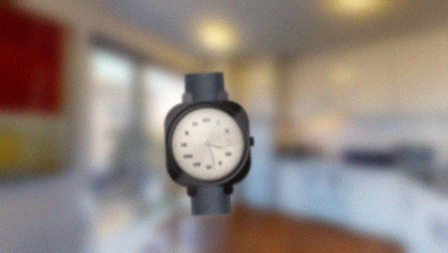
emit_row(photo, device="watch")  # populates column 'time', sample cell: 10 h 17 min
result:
3 h 28 min
